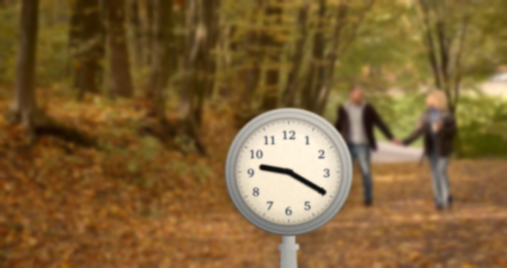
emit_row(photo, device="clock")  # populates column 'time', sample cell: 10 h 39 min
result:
9 h 20 min
